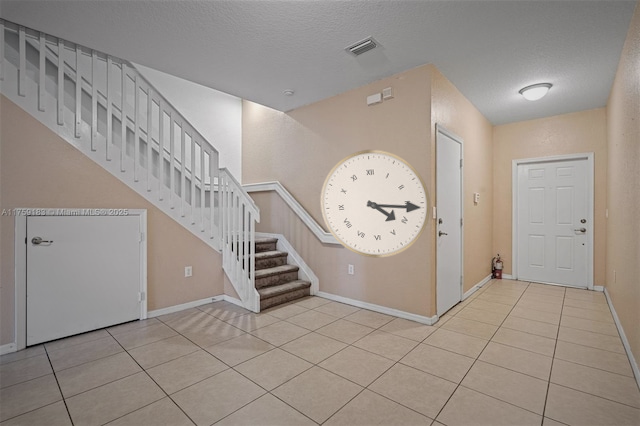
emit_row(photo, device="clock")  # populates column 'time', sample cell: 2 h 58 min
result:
4 h 16 min
